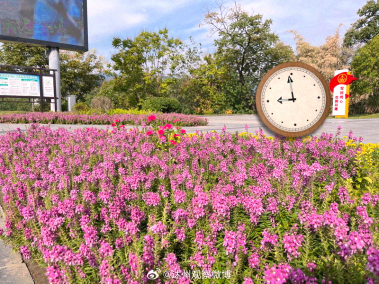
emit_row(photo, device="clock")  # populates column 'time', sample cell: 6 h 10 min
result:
8 h 59 min
